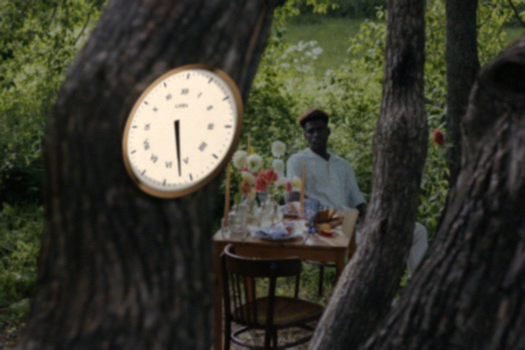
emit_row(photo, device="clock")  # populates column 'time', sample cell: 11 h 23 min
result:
5 h 27 min
